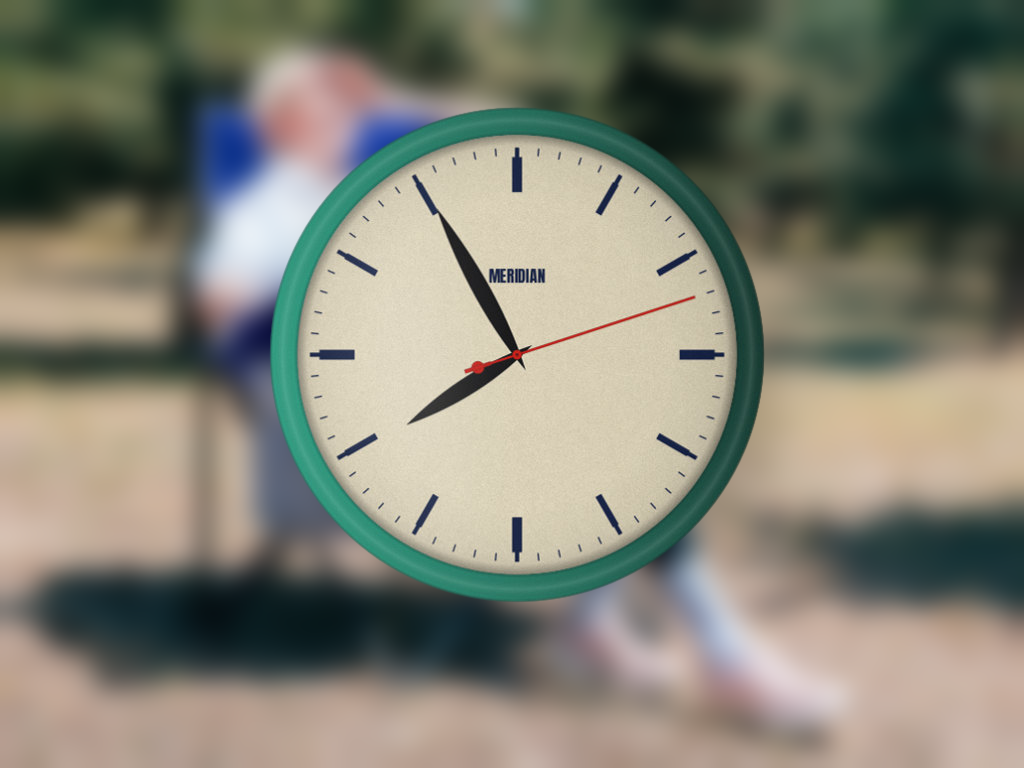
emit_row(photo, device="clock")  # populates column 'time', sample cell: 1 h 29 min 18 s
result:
7 h 55 min 12 s
